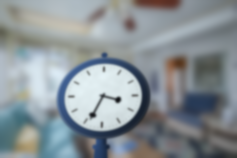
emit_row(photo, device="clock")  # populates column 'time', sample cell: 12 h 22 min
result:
3 h 34 min
